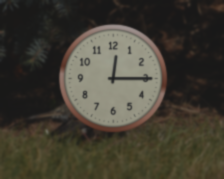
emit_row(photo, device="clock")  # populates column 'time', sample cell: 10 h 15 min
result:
12 h 15 min
